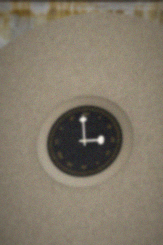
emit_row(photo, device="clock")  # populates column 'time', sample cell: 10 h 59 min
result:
2 h 59 min
